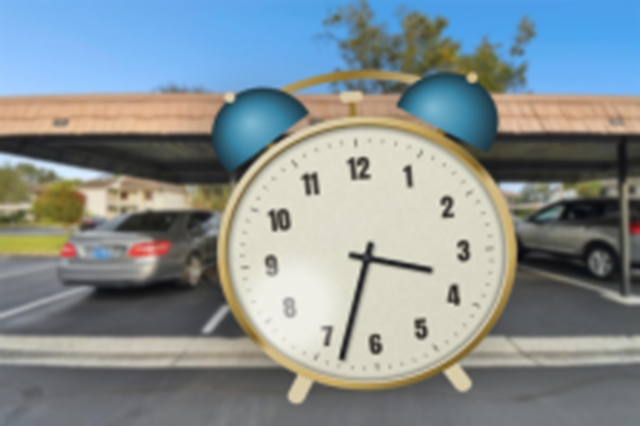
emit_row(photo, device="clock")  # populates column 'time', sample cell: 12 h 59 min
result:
3 h 33 min
